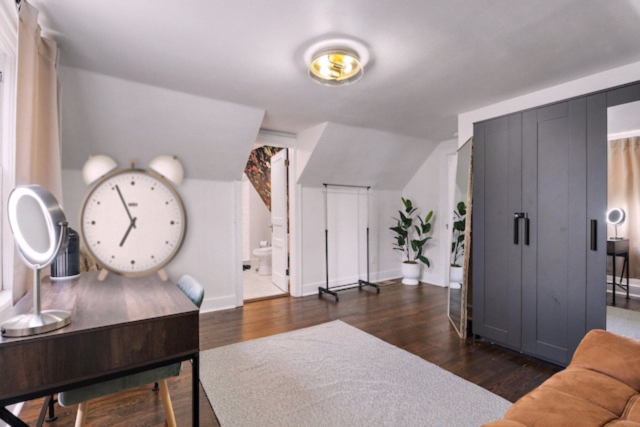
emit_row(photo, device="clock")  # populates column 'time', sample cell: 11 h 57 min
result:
6 h 56 min
